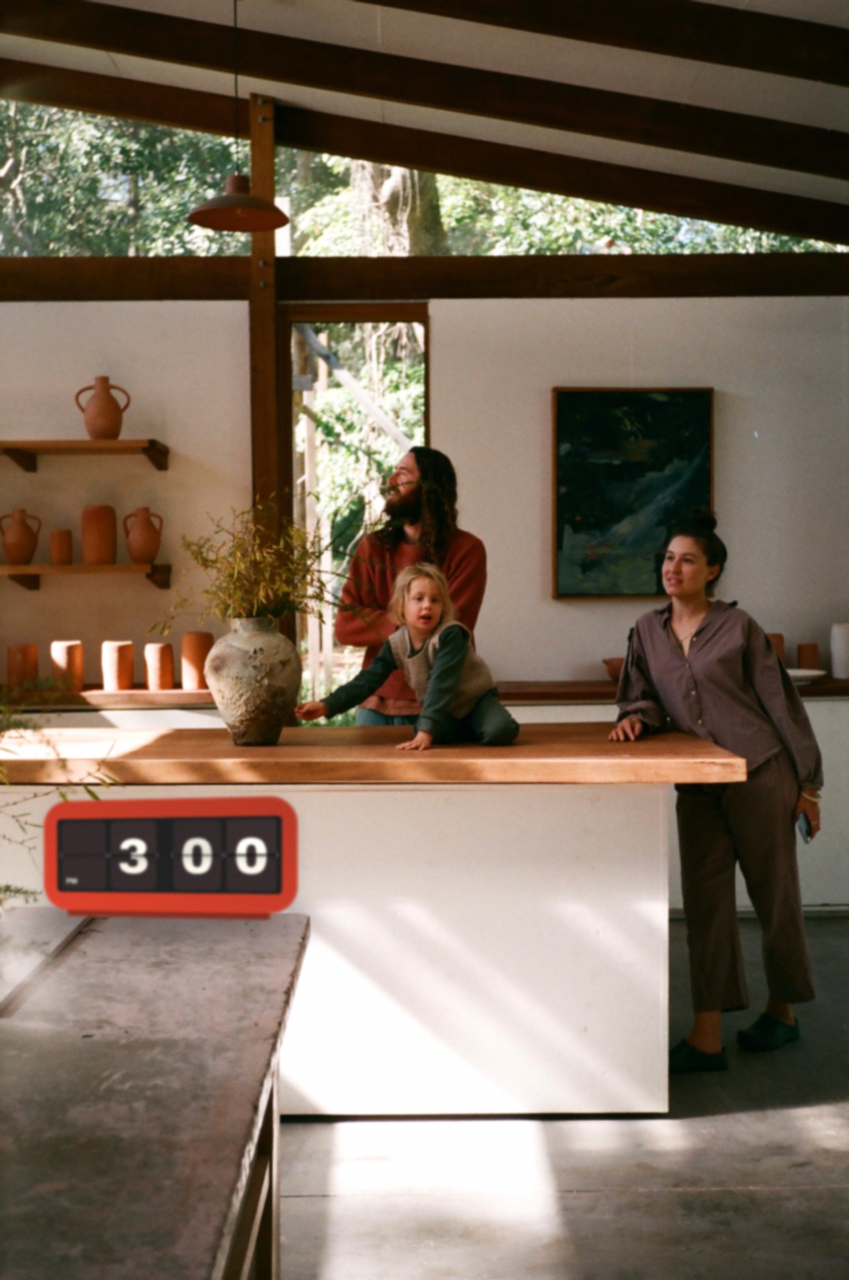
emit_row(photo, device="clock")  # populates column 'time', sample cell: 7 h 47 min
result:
3 h 00 min
